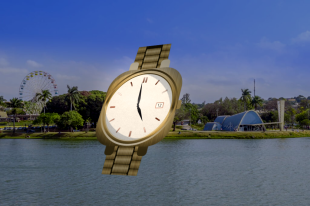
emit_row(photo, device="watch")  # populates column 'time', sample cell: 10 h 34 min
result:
4 h 59 min
